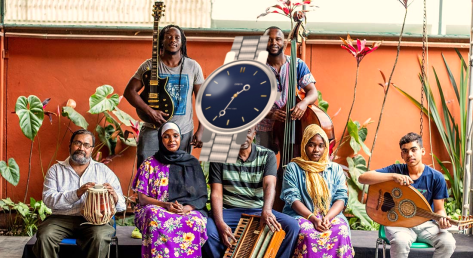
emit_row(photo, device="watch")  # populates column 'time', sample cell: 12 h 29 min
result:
1 h 34 min
